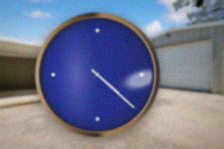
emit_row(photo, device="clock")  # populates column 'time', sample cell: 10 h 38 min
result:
4 h 22 min
